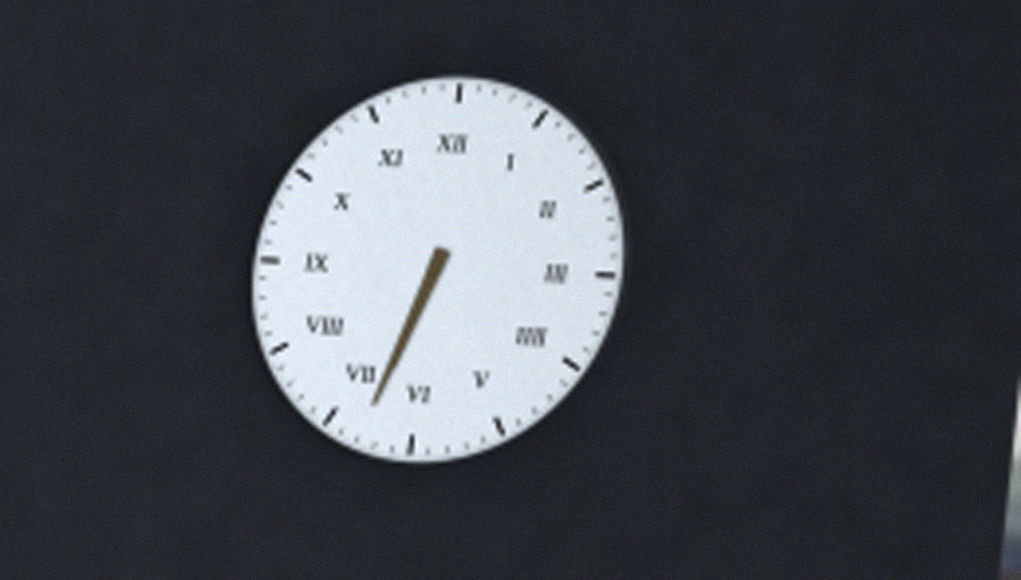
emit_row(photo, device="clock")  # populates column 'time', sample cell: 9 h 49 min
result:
6 h 33 min
